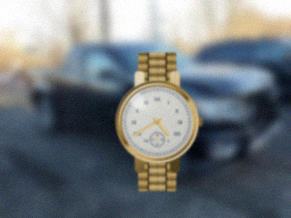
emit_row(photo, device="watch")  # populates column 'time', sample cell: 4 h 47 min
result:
4 h 40 min
